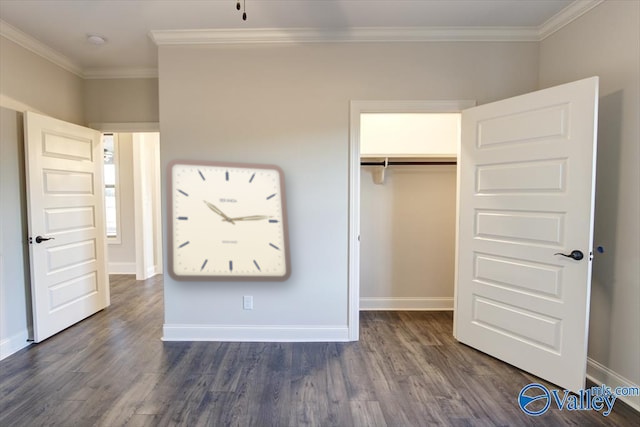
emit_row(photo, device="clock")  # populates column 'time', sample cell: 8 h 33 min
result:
10 h 14 min
